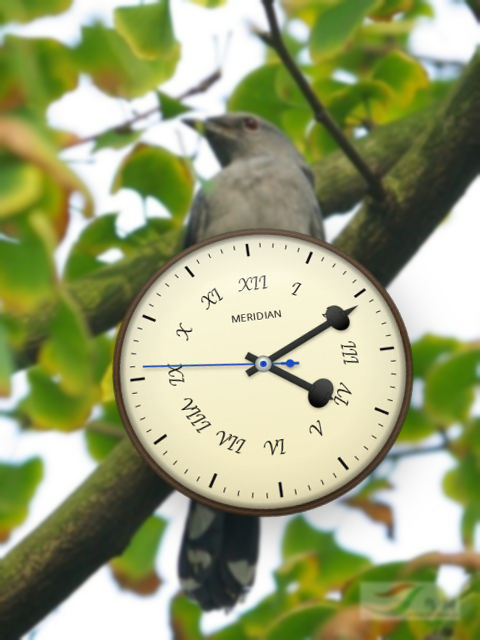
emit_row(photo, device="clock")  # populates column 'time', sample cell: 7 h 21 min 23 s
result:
4 h 10 min 46 s
